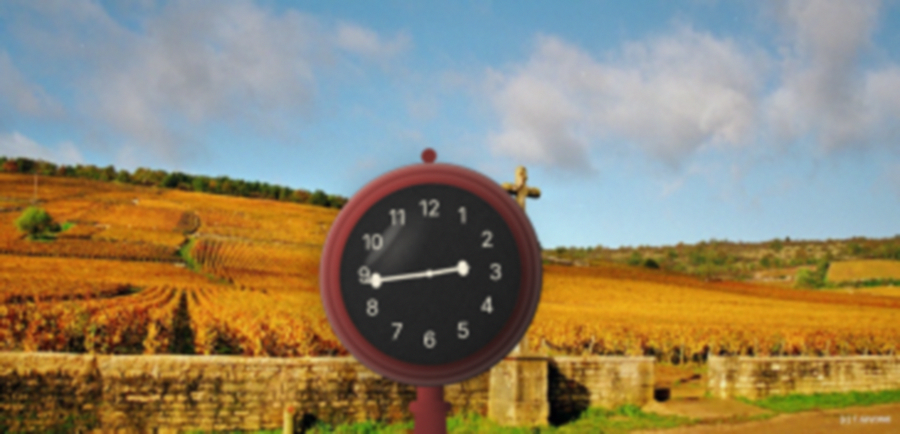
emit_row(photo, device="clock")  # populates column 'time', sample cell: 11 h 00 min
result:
2 h 44 min
